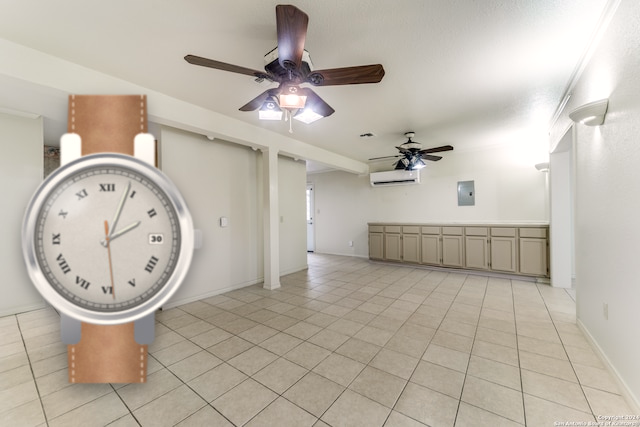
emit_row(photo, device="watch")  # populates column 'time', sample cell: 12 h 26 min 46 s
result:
2 h 03 min 29 s
